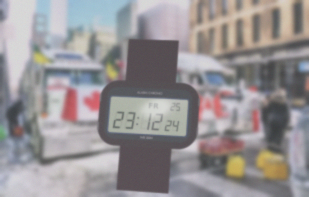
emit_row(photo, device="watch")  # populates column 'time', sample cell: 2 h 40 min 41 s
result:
23 h 12 min 24 s
